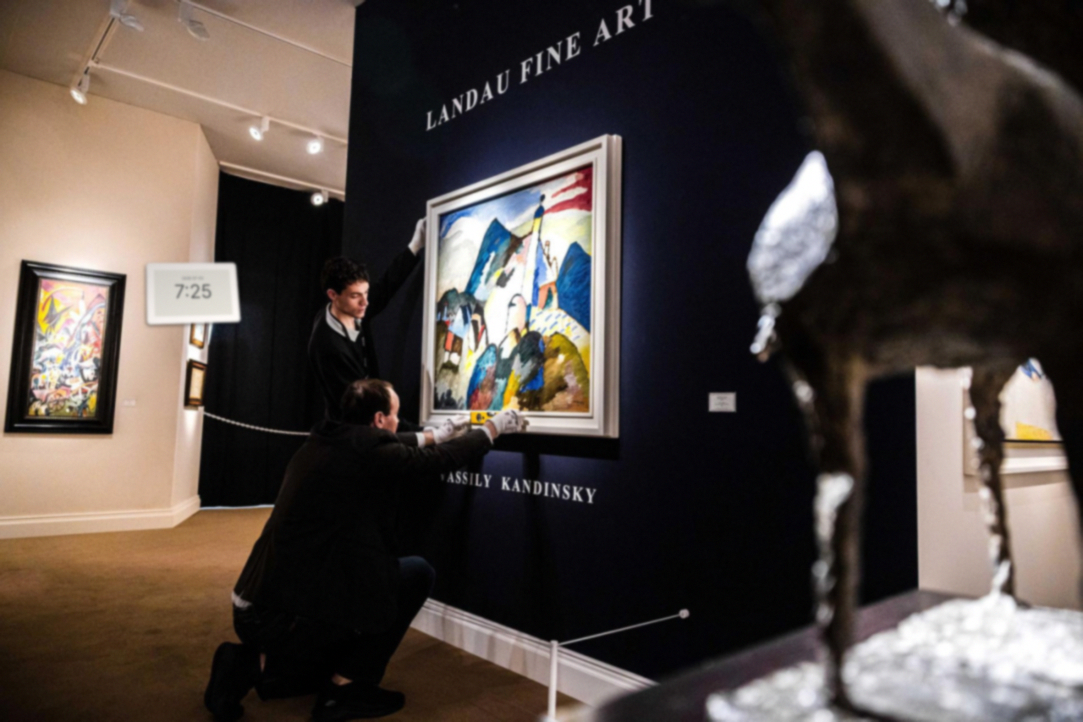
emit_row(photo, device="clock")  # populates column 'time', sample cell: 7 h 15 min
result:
7 h 25 min
